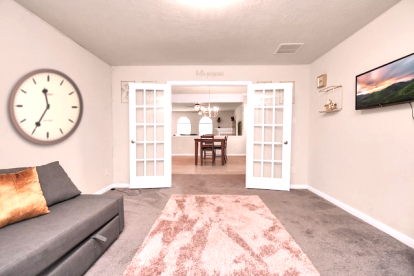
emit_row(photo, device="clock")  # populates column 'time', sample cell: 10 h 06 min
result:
11 h 35 min
